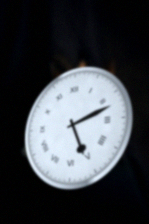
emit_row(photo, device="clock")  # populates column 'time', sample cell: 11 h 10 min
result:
5 h 12 min
